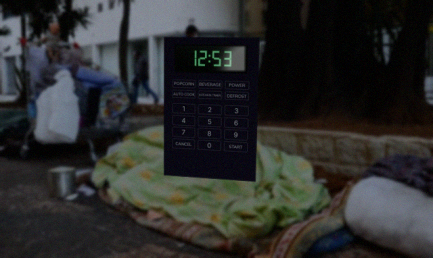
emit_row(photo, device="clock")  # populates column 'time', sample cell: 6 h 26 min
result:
12 h 53 min
